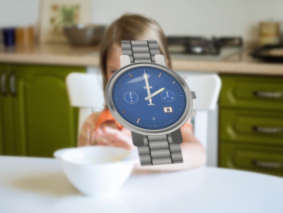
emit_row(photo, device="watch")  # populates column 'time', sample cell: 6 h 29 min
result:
2 h 00 min
